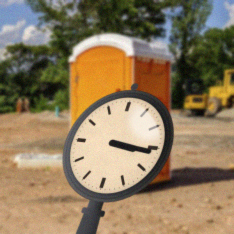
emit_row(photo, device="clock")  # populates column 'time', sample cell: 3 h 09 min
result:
3 h 16 min
